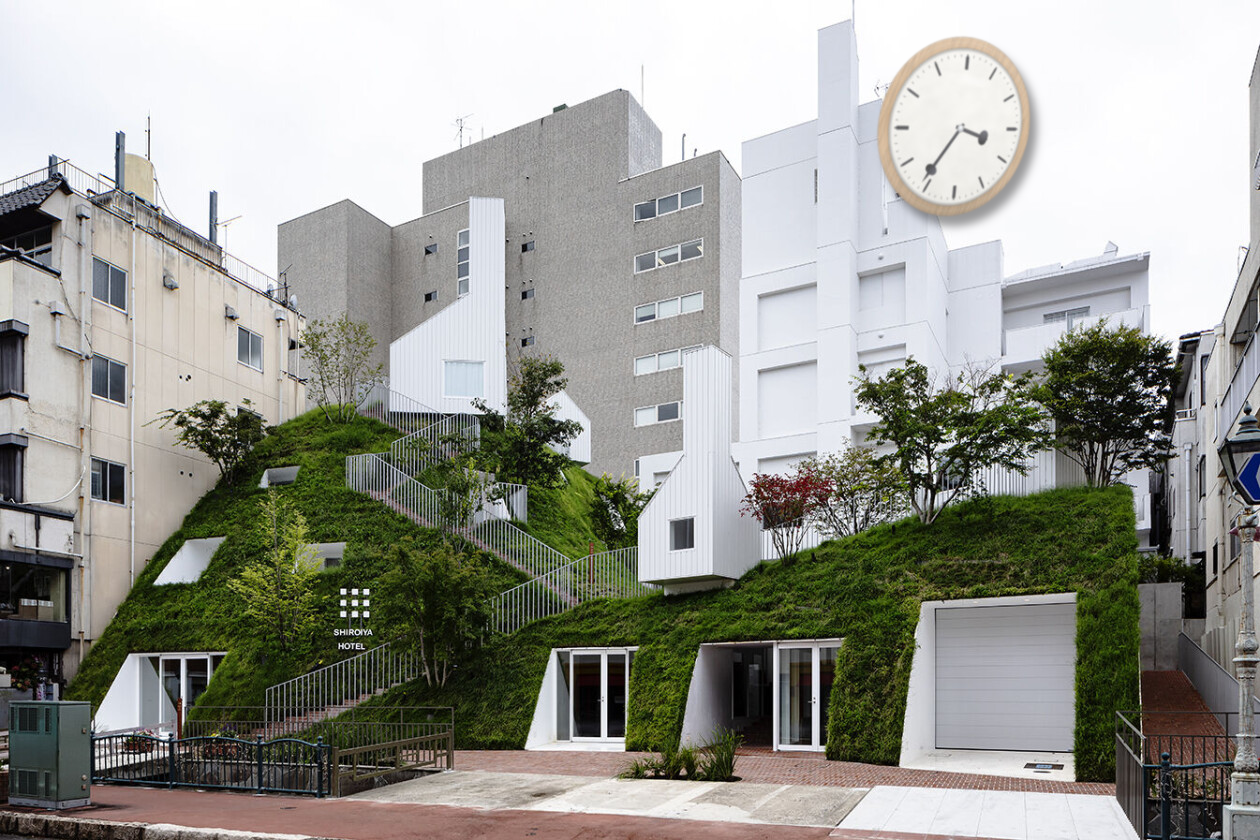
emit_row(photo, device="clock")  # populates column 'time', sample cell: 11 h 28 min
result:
3 h 36 min
